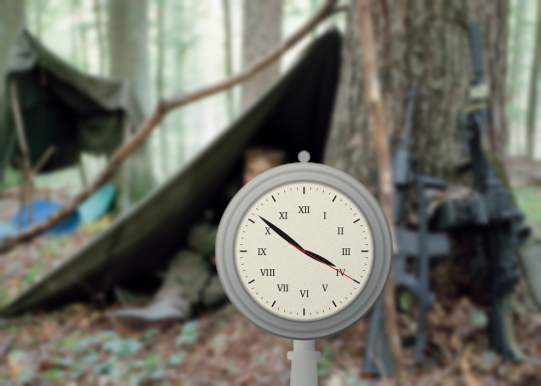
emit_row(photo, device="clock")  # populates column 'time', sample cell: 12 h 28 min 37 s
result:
3 h 51 min 20 s
